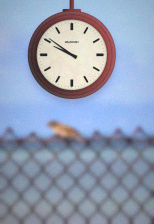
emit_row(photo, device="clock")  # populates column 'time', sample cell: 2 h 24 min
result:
9 h 51 min
